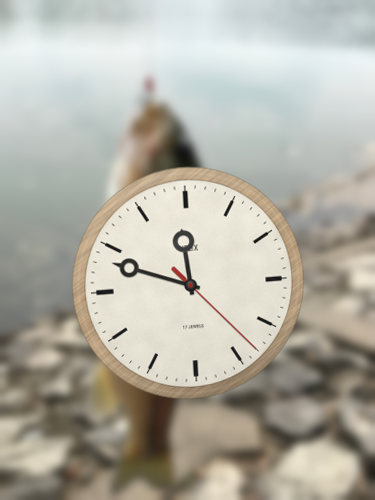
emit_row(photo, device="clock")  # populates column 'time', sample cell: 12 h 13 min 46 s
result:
11 h 48 min 23 s
